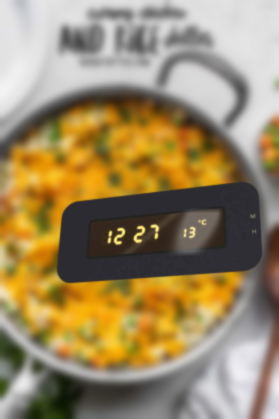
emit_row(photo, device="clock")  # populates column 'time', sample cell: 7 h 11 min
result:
12 h 27 min
